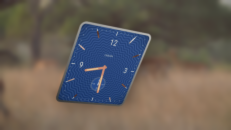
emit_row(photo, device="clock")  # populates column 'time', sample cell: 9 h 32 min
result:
8 h 29 min
